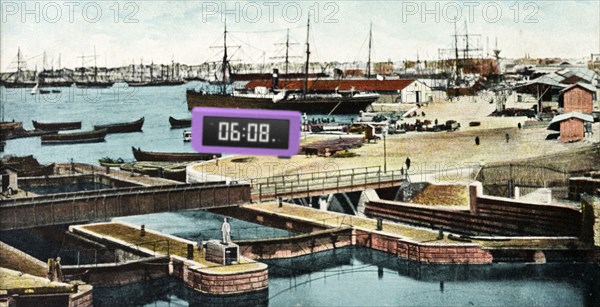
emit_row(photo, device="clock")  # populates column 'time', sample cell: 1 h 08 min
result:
6 h 08 min
